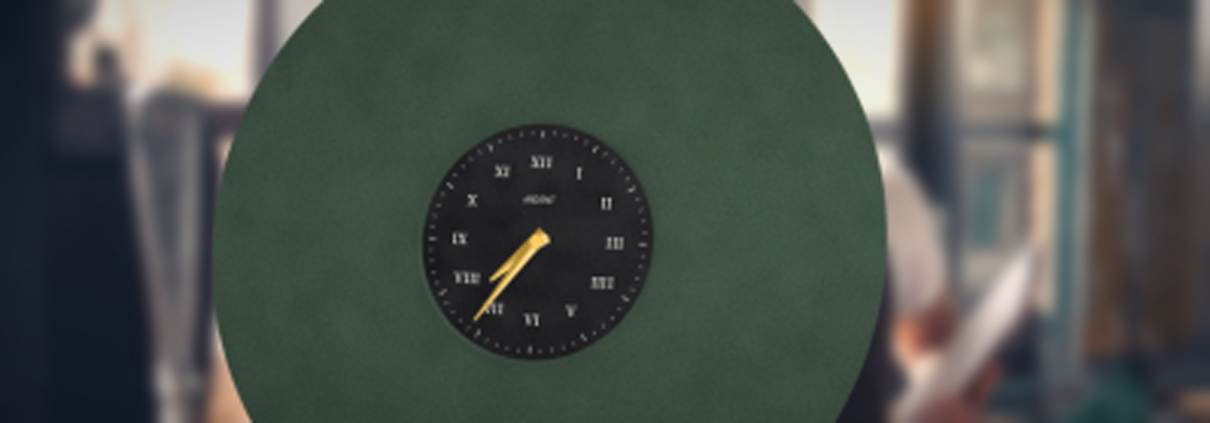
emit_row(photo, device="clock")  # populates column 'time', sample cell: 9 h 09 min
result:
7 h 36 min
